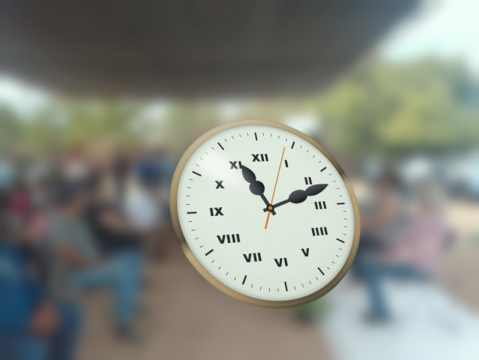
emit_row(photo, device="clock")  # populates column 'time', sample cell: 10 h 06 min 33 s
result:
11 h 12 min 04 s
